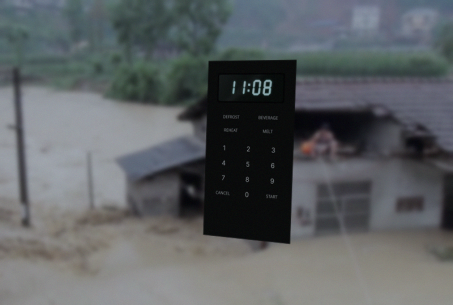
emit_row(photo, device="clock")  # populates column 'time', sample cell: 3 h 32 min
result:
11 h 08 min
